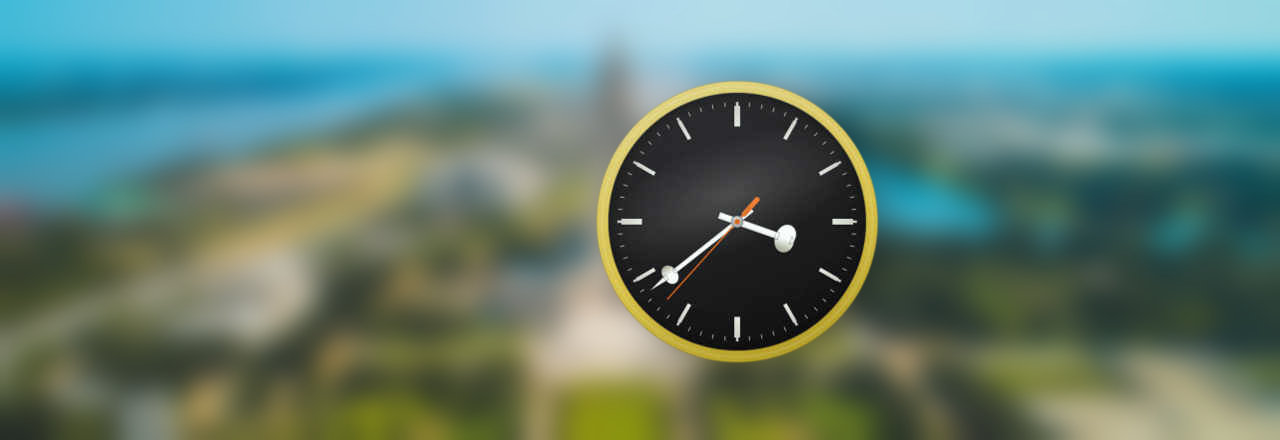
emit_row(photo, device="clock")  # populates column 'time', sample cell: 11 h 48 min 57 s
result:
3 h 38 min 37 s
